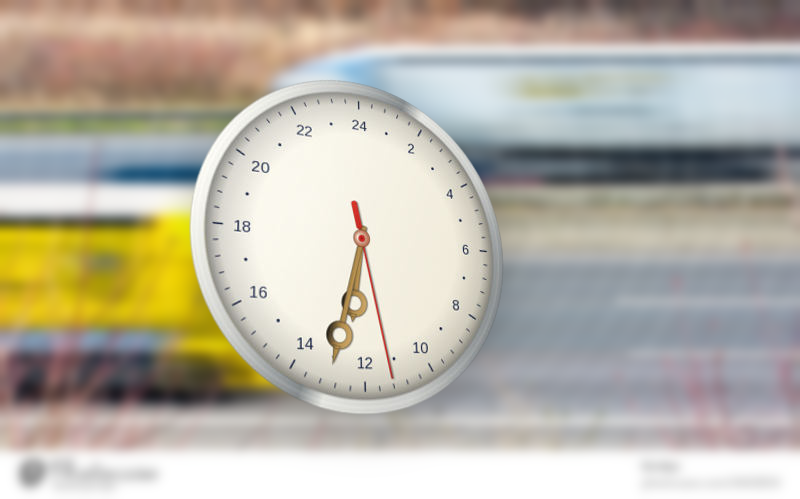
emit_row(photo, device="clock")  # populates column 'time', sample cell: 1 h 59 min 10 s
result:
12 h 32 min 28 s
